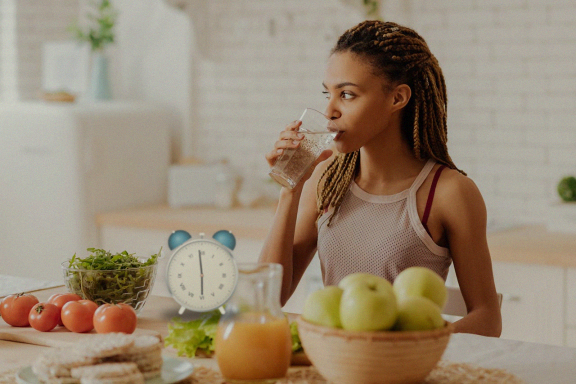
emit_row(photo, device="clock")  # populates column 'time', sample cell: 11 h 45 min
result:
5 h 59 min
